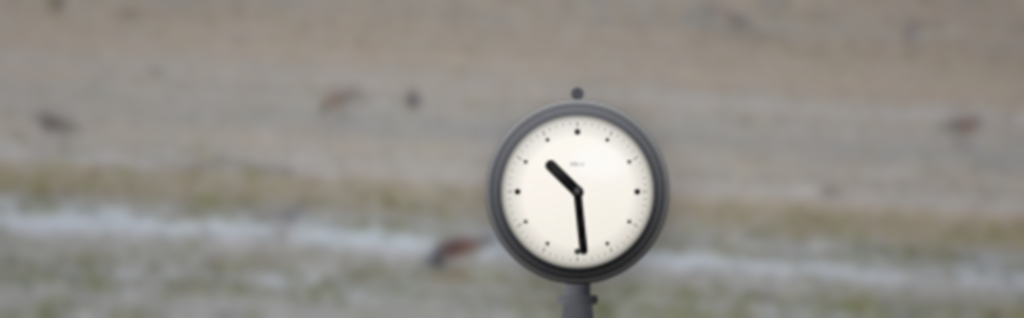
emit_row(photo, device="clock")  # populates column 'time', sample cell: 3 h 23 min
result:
10 h 29 min
